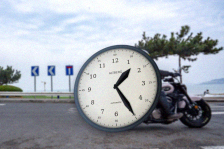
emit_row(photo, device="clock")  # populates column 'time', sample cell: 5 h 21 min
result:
1 h 25 min
